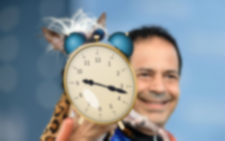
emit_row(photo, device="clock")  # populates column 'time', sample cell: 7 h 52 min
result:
9 h 17 min
